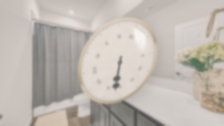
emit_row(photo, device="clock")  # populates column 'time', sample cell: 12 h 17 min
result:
5 h 27 min
